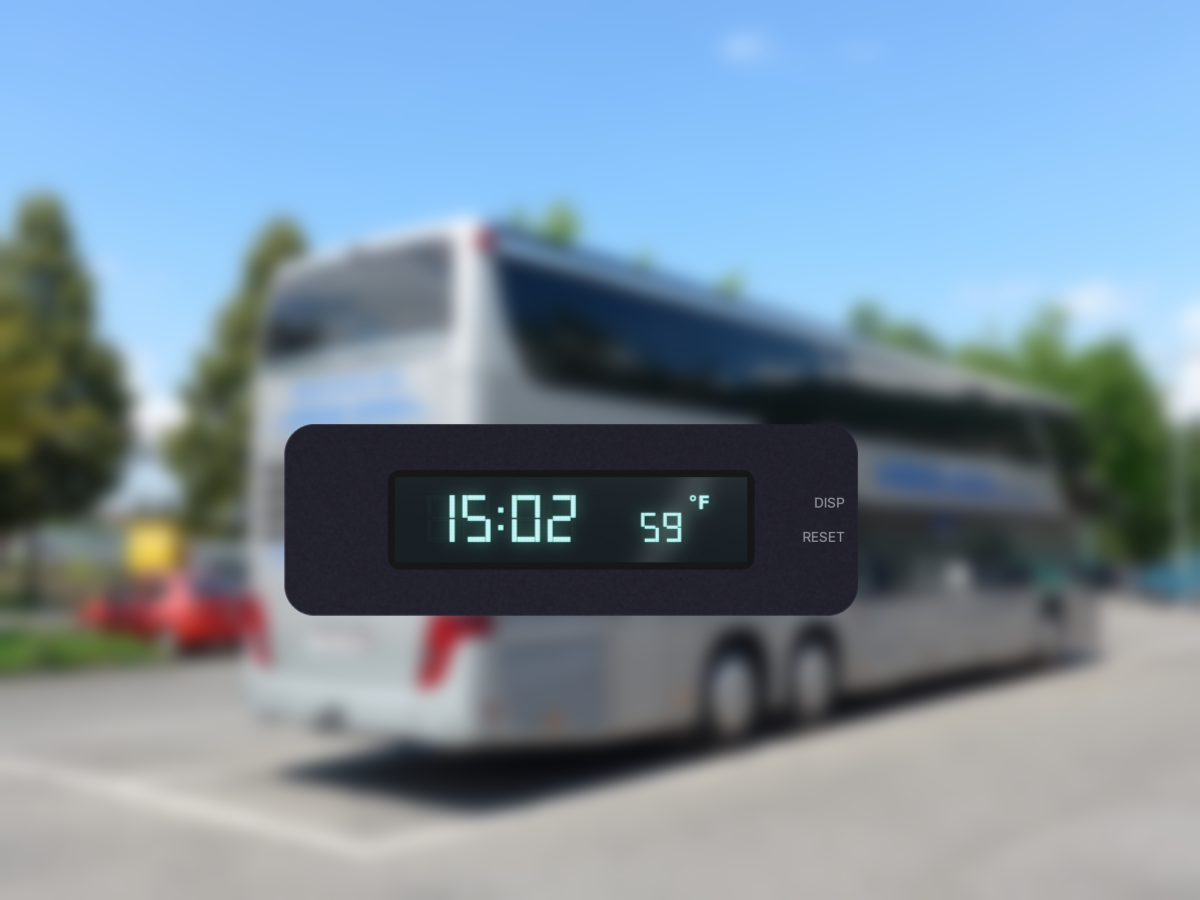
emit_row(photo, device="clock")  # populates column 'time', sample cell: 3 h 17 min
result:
15 h 02 min
